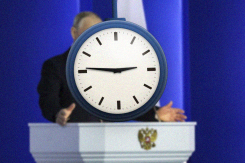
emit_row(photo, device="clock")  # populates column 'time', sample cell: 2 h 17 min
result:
2 h 46 min
